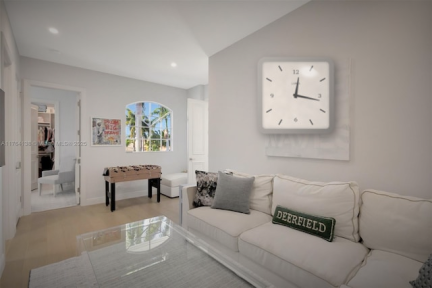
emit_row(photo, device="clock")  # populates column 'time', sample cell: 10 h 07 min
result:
12 h 17 min
